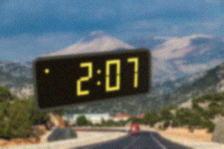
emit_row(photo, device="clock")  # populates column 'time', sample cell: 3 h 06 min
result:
2 h 07 min
